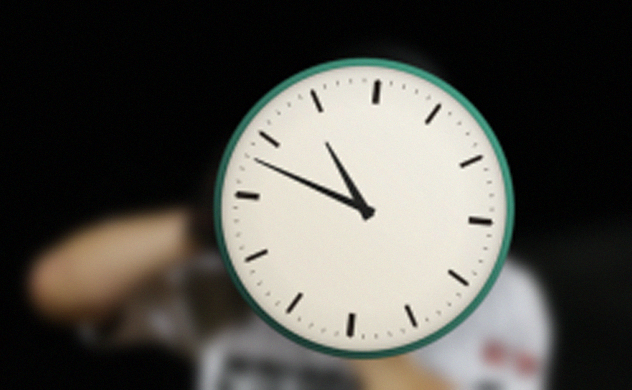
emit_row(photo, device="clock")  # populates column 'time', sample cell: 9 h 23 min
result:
10 h 48 min
